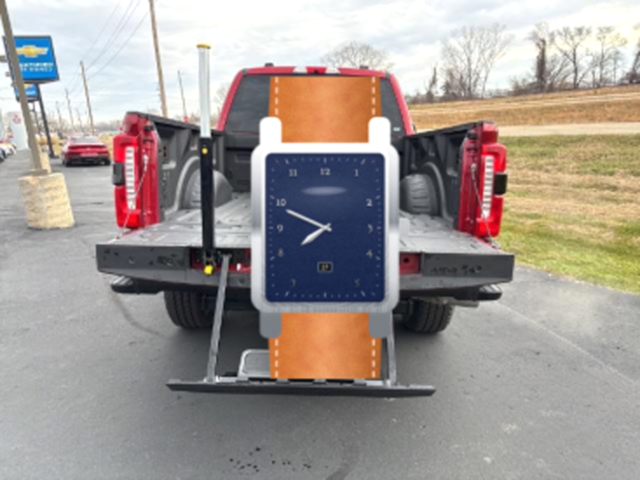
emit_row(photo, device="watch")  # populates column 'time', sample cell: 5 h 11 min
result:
7 h 49 min
